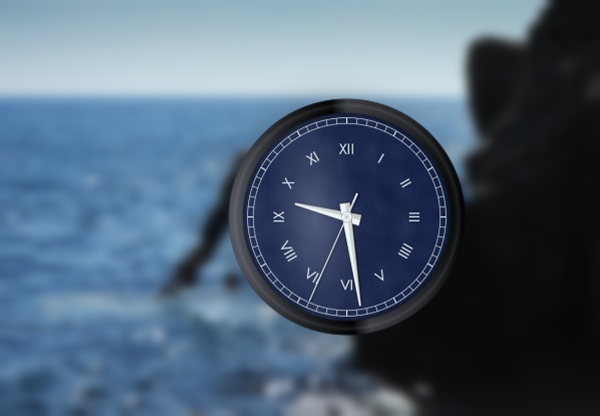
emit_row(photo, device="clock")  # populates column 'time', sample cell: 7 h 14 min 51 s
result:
9 h 28 min 34 s
